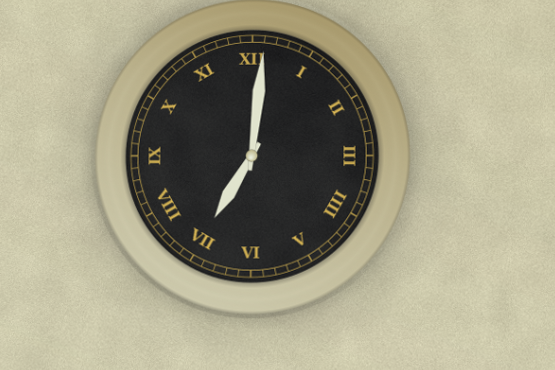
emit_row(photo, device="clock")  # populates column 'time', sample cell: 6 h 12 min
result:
7 h 01 min
